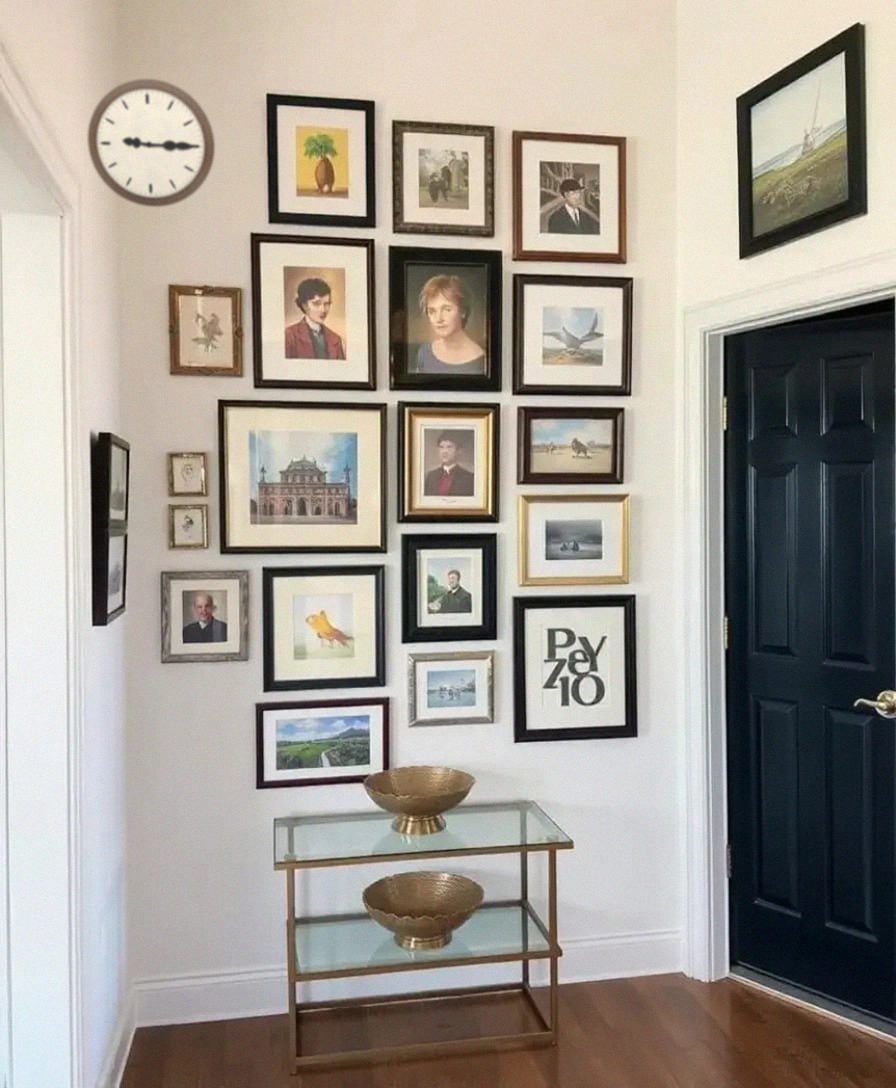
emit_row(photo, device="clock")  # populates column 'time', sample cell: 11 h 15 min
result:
9 h 15 min
